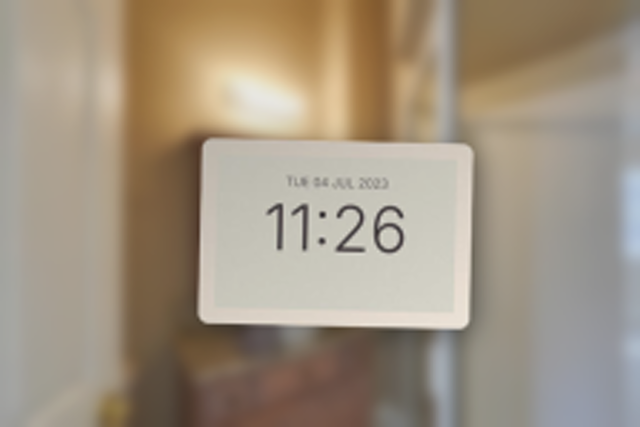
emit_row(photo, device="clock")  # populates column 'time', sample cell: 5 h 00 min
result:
11 h 26 min
